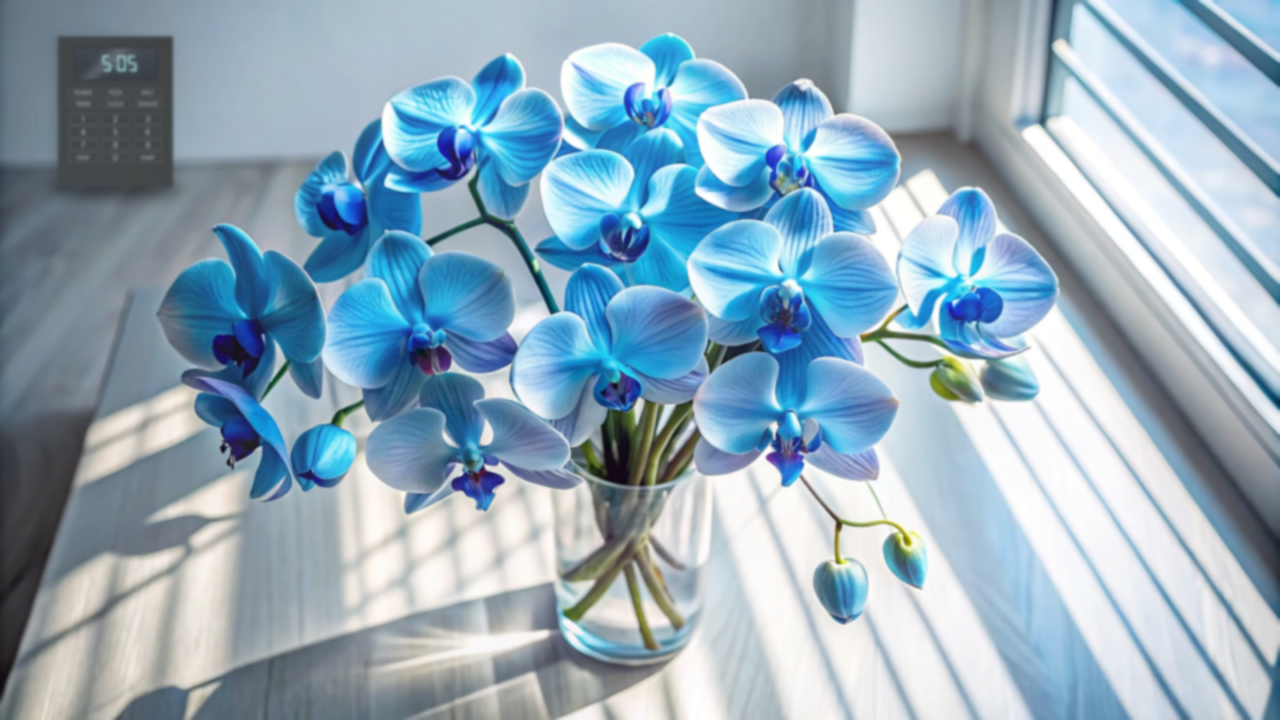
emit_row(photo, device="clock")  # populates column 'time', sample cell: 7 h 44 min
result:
5 h 05 min
